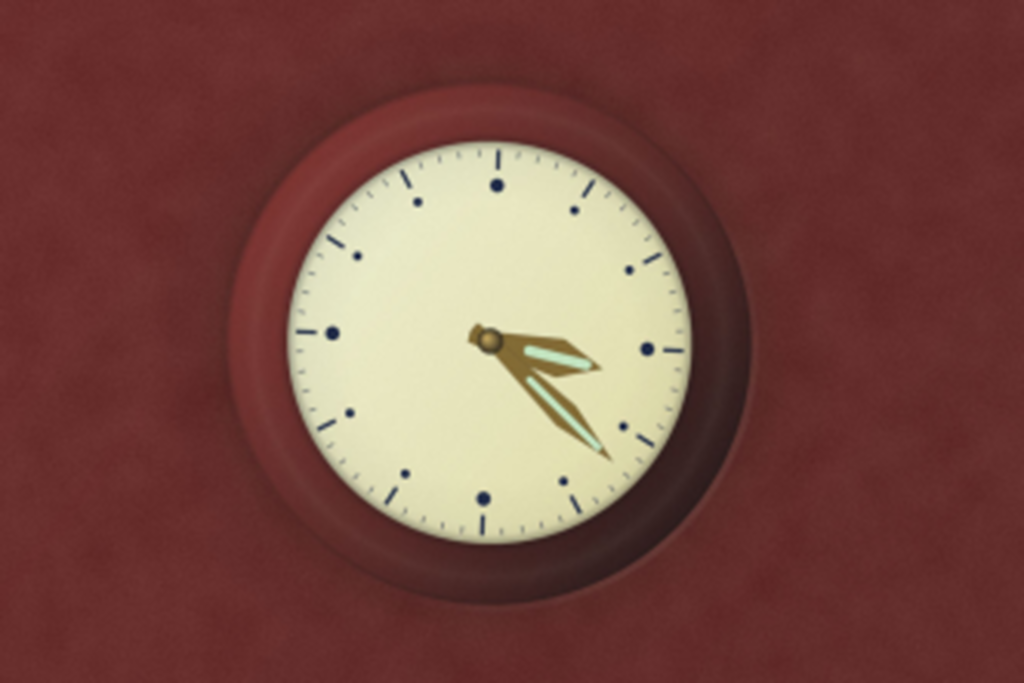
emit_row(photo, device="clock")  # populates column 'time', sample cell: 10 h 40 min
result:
3 h 22 min
